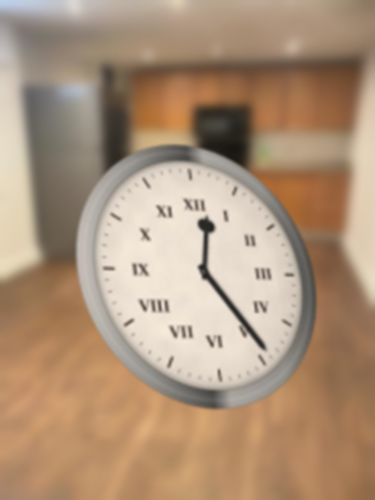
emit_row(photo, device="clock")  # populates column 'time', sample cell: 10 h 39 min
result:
12 h 24 min
